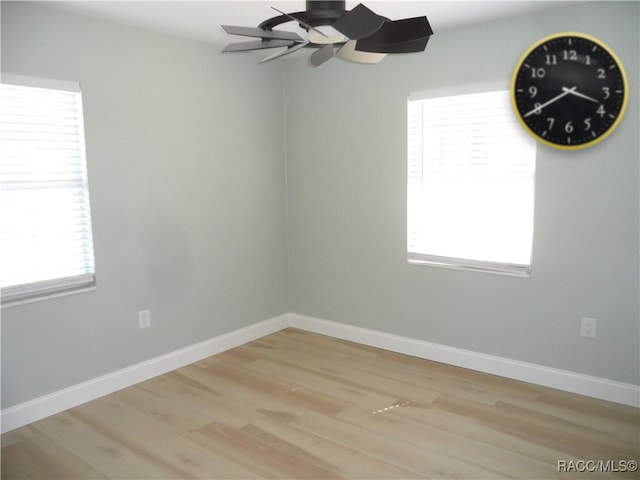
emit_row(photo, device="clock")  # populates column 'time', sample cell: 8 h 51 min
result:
3 h 40 min
